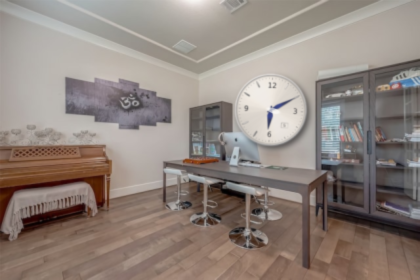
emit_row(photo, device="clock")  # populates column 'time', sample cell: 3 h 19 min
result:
6 h 10 min
